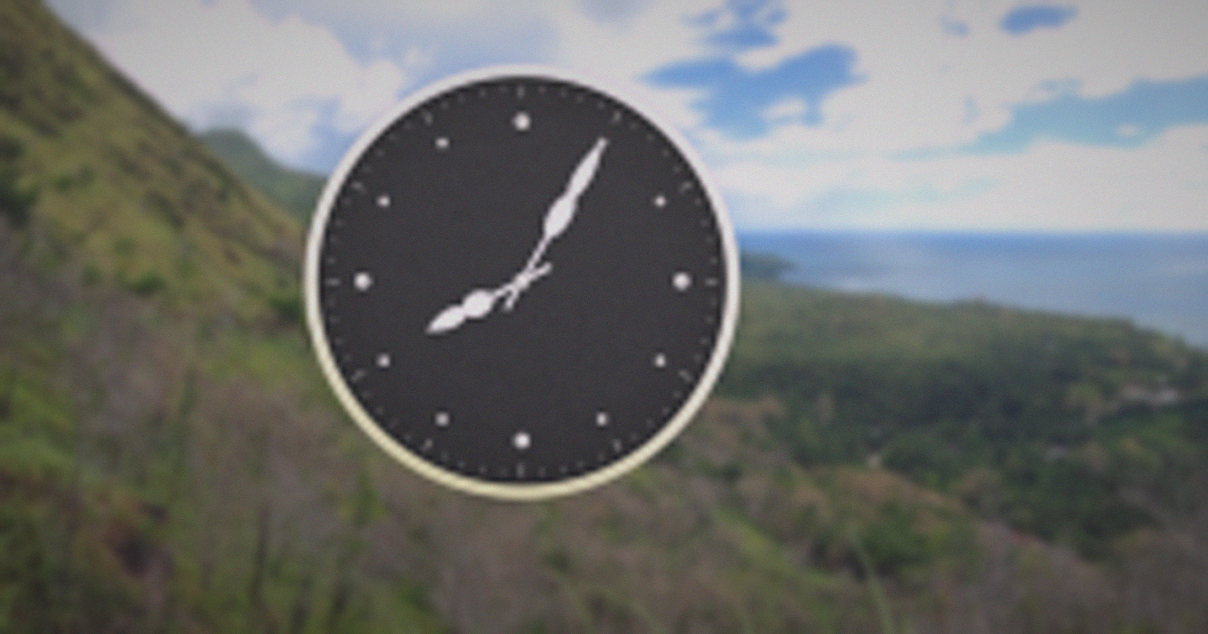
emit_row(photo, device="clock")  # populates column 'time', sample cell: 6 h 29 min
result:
8 h 05 min
